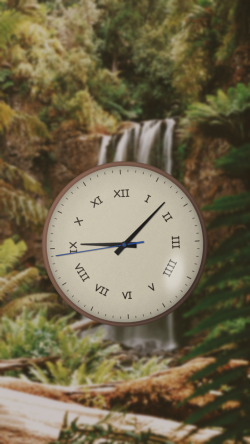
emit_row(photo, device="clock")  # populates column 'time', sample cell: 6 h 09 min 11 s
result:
9 h 07 min 44 s
